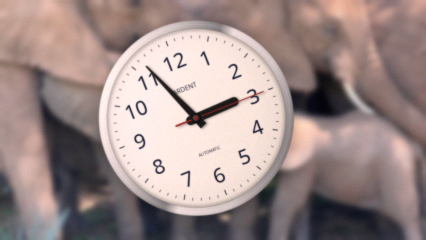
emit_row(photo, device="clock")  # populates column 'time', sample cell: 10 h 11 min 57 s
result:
2 h 56 min 15 s
